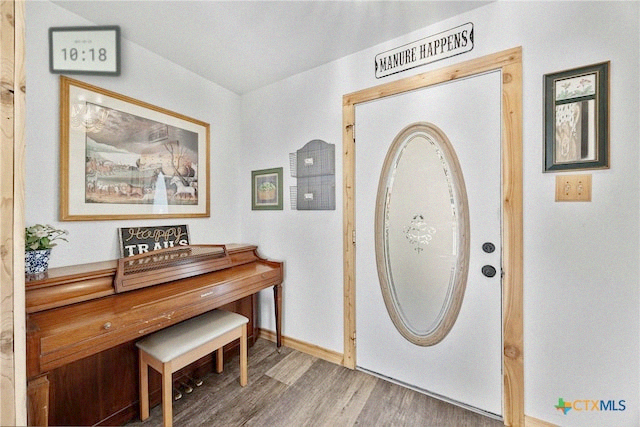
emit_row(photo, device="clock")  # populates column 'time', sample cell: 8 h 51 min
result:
10 h 18 min
